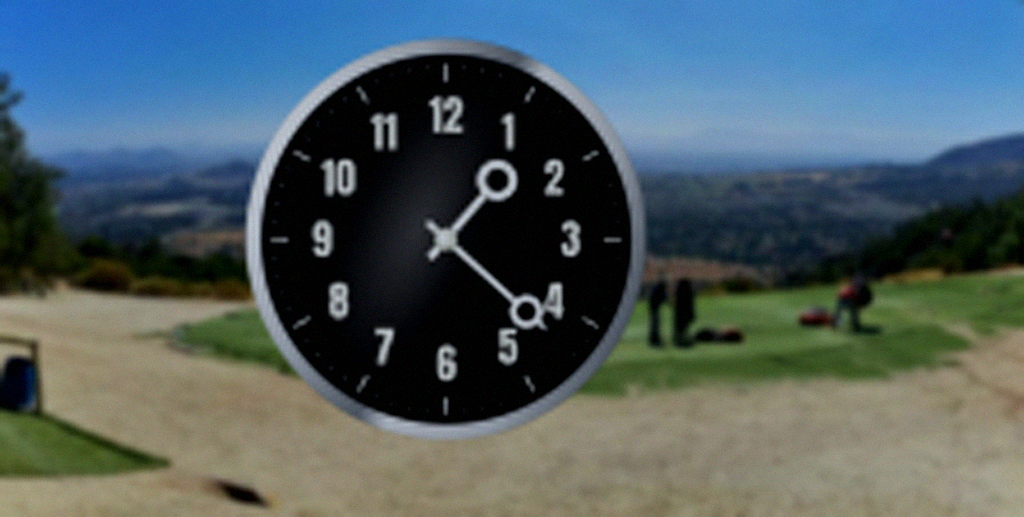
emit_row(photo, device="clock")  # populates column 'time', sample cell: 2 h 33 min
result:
1 h 22 min
